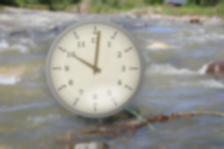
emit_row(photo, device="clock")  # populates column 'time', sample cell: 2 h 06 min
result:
10 h 01 min
